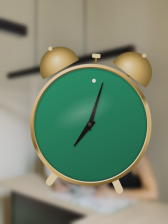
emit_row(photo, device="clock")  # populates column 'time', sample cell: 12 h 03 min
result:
7 h 02 min
